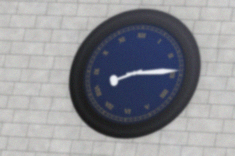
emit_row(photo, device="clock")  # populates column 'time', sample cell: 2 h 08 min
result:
8 h 14 min
